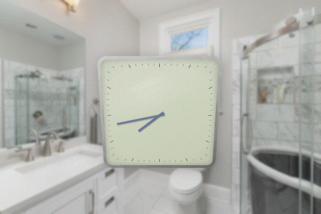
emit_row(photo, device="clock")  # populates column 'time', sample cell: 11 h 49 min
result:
7 h 43 min
